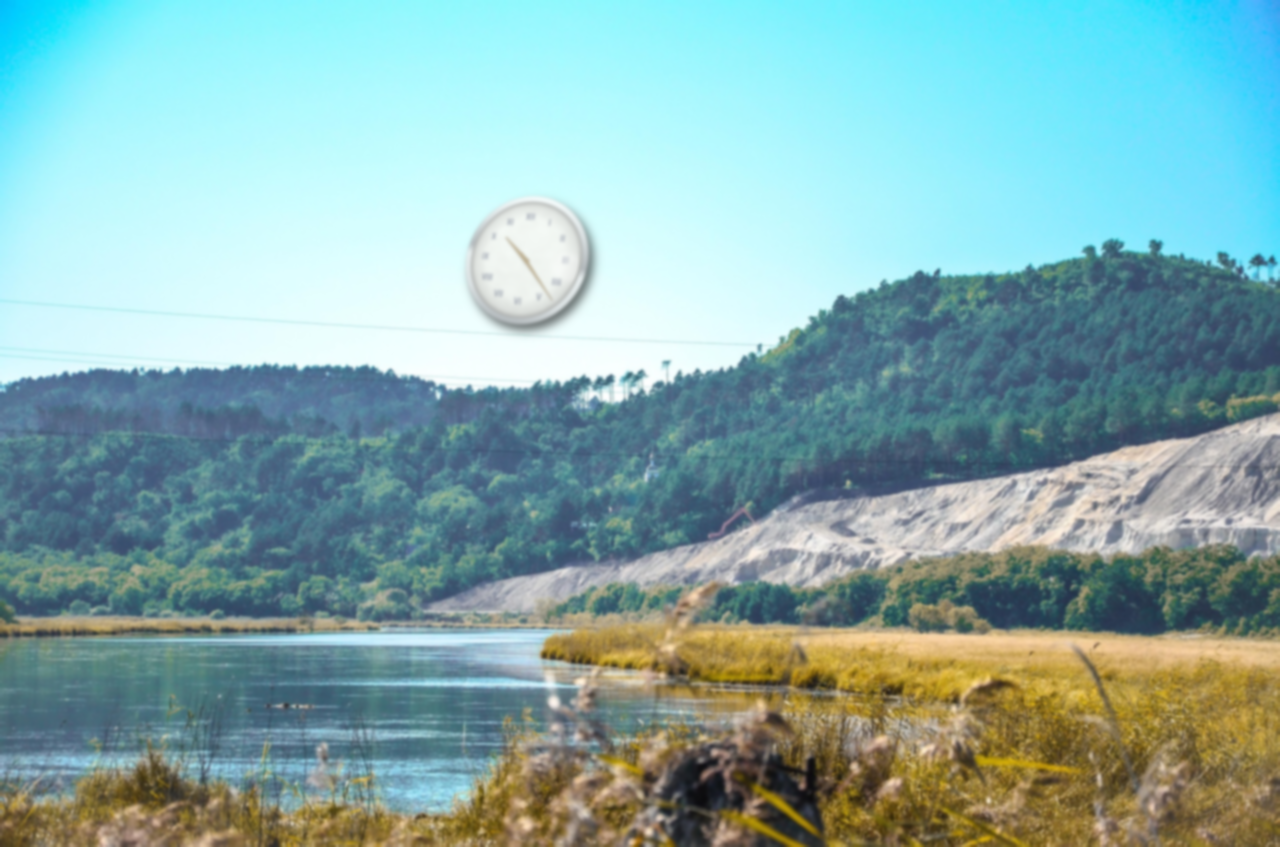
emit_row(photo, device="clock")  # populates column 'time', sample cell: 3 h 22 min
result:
10 h 23 min
